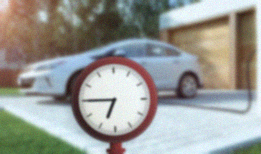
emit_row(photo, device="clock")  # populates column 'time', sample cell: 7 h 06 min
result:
6 h 45 min
